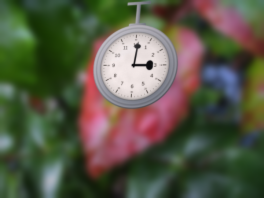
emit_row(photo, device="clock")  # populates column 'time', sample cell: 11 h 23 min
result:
3 h 01 min
